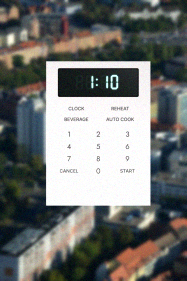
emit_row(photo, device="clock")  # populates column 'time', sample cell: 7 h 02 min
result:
1 h 10 min
